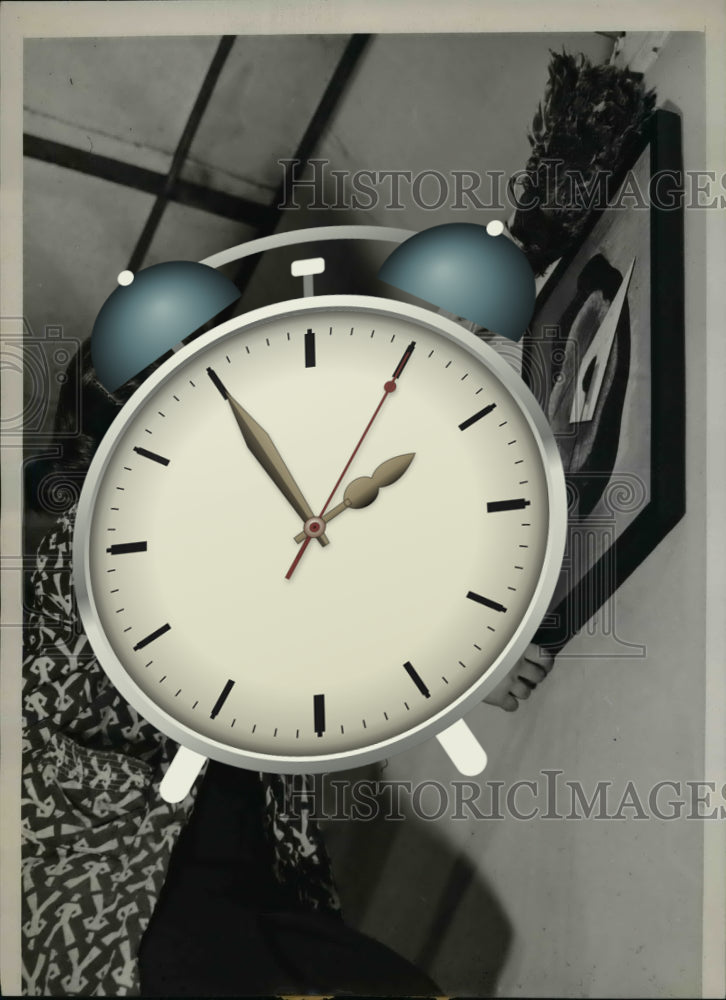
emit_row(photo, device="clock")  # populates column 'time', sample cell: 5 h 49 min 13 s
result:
1 h 55 min 05 s
